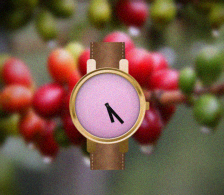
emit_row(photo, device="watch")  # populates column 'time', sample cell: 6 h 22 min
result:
5 h 23 min
